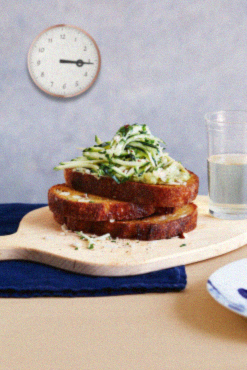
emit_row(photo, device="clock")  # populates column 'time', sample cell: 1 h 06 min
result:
3 h 16 min
